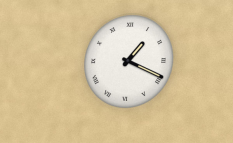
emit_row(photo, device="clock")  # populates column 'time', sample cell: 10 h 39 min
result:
1 h 19 min
